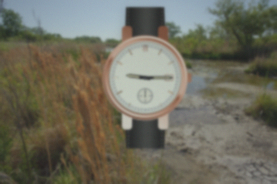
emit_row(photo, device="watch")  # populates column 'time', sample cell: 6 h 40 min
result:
9 h 15 min
